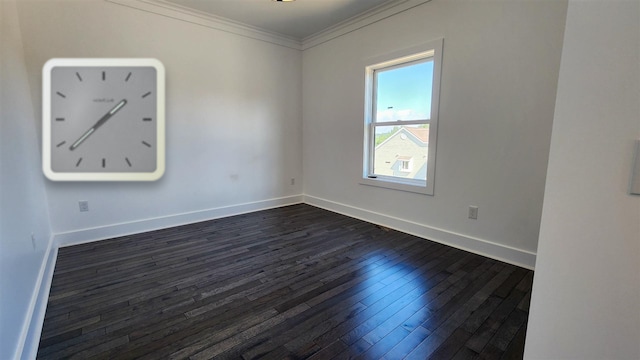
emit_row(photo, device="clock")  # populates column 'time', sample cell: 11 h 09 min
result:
1 h 38 min
